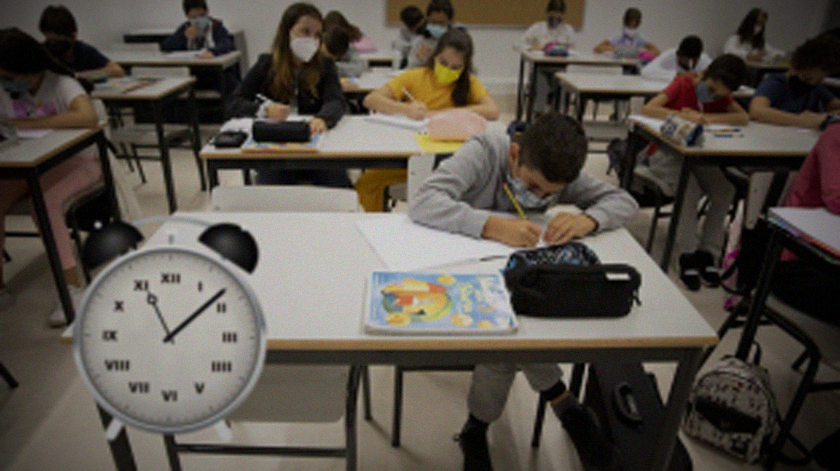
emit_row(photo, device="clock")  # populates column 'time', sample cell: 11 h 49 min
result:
11 h 08 min
